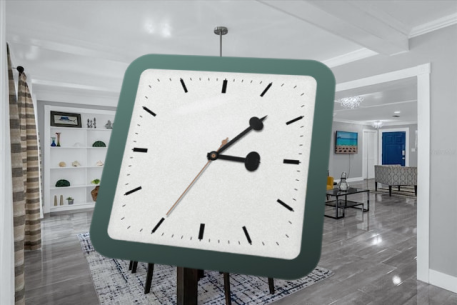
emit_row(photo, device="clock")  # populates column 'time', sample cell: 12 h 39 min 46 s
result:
3 h 07 min 35 s
